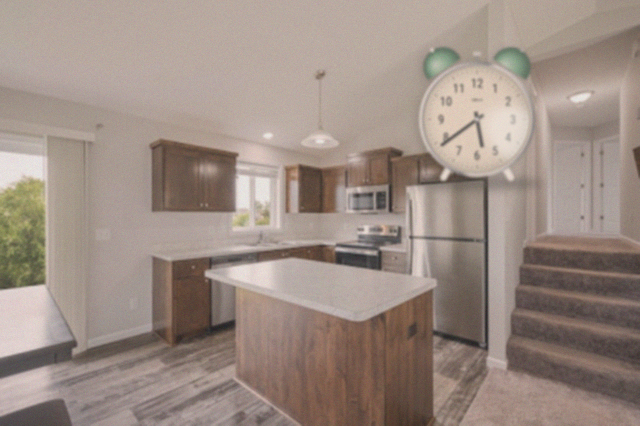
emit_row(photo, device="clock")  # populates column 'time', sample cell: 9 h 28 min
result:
5 h 39 min
